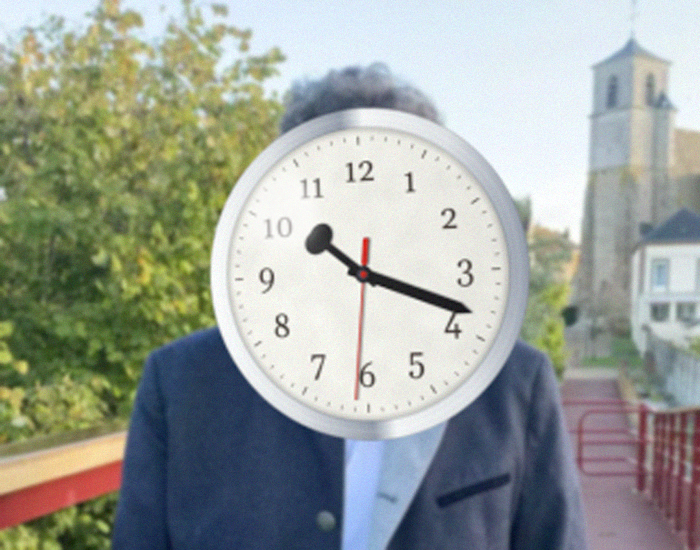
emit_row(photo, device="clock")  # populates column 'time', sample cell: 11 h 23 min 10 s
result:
10 h 18 min 31 s
